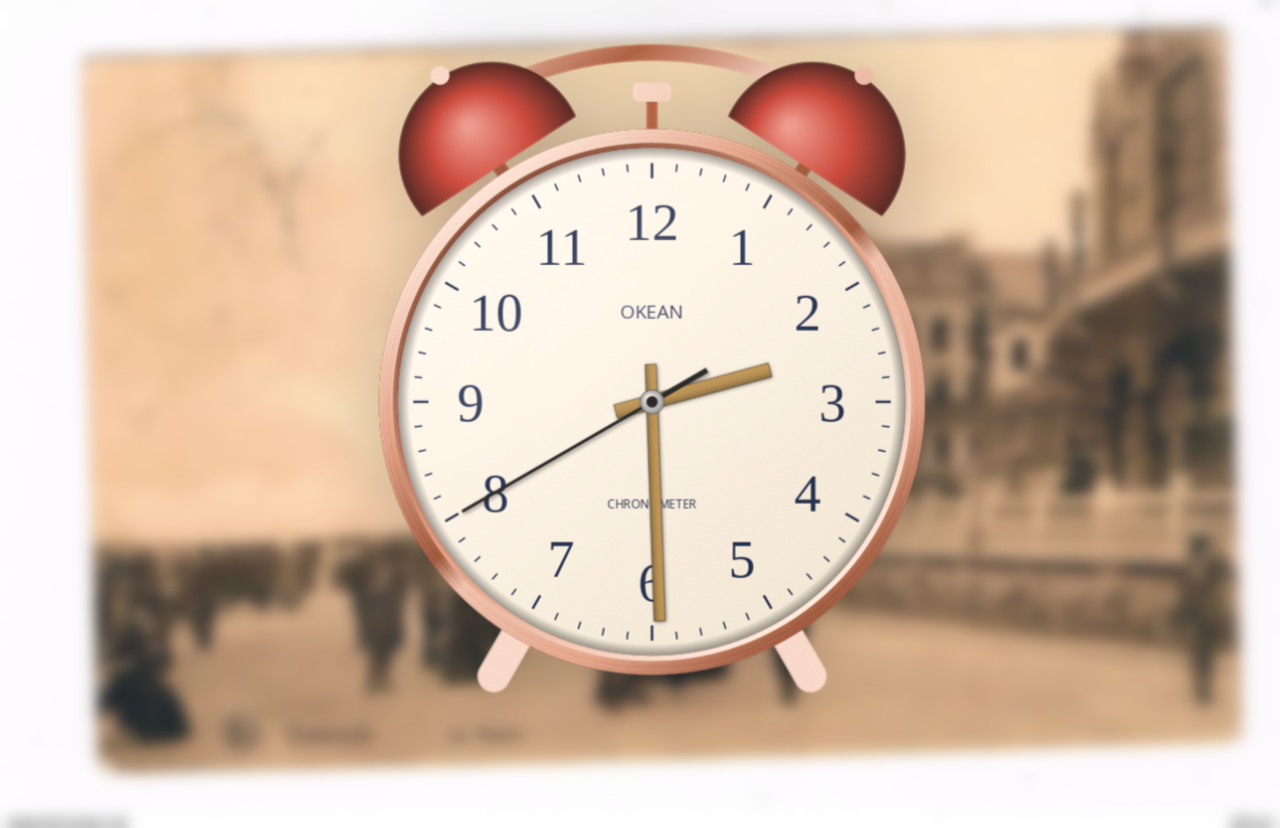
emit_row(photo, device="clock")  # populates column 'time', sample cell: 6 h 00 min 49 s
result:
2 h 29 min 40 s
